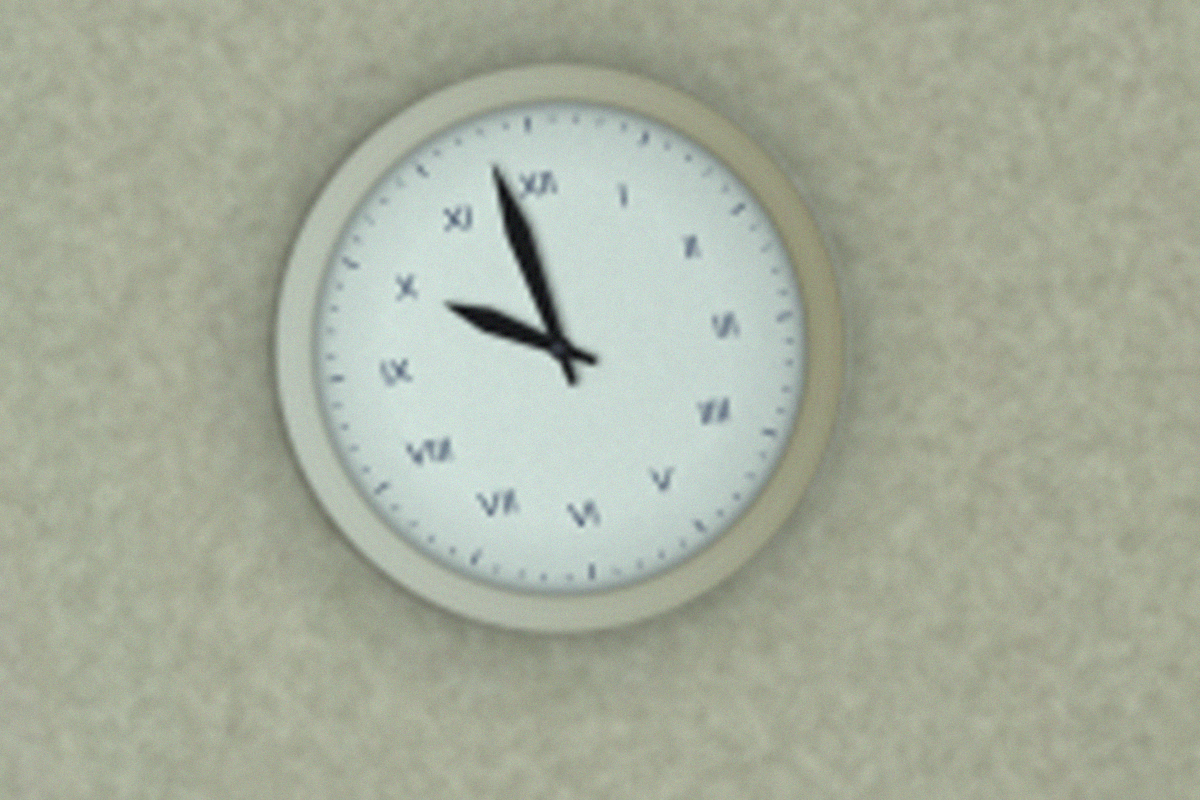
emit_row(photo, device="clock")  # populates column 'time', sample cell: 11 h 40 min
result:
9 h 58 min
